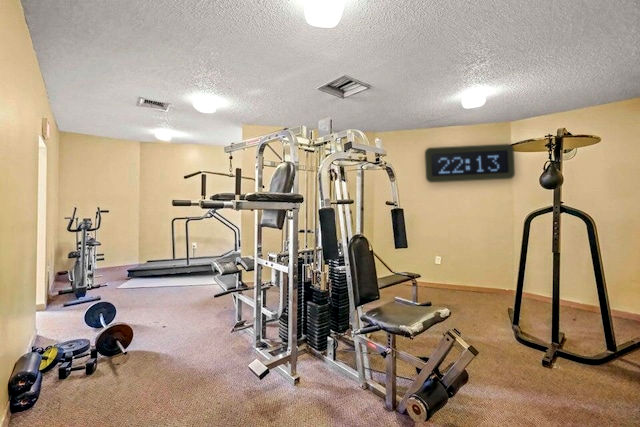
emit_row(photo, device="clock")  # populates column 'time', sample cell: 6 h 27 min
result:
22 h 13 min
